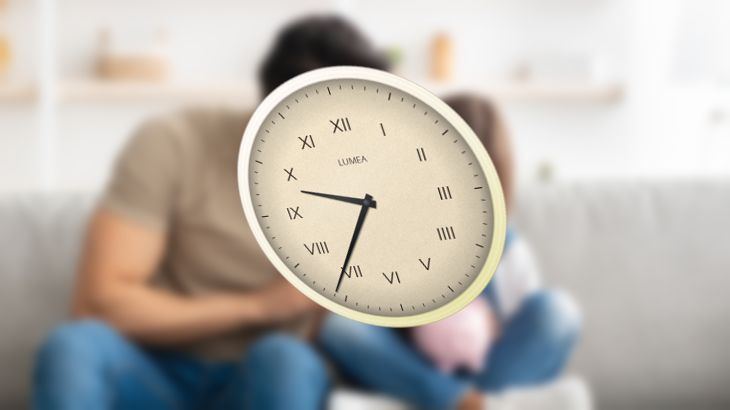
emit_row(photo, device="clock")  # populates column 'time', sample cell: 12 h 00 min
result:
9 h 36 min
